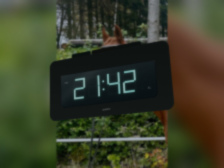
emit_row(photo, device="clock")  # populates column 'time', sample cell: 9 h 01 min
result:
21 h 42 min
